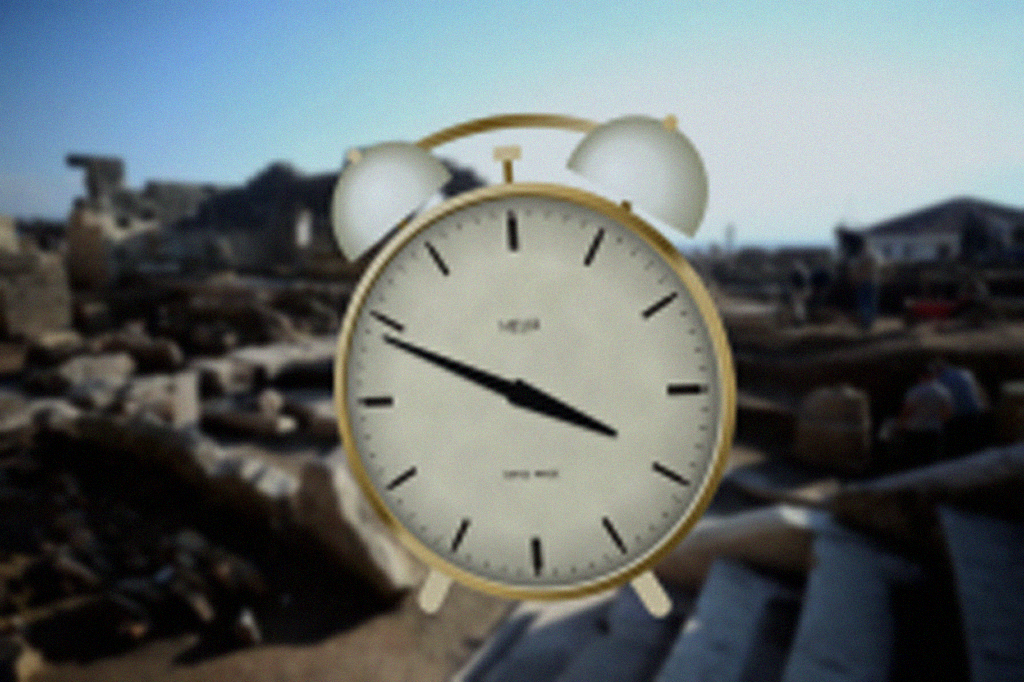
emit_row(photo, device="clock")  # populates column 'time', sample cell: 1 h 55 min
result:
3 h 49 min
